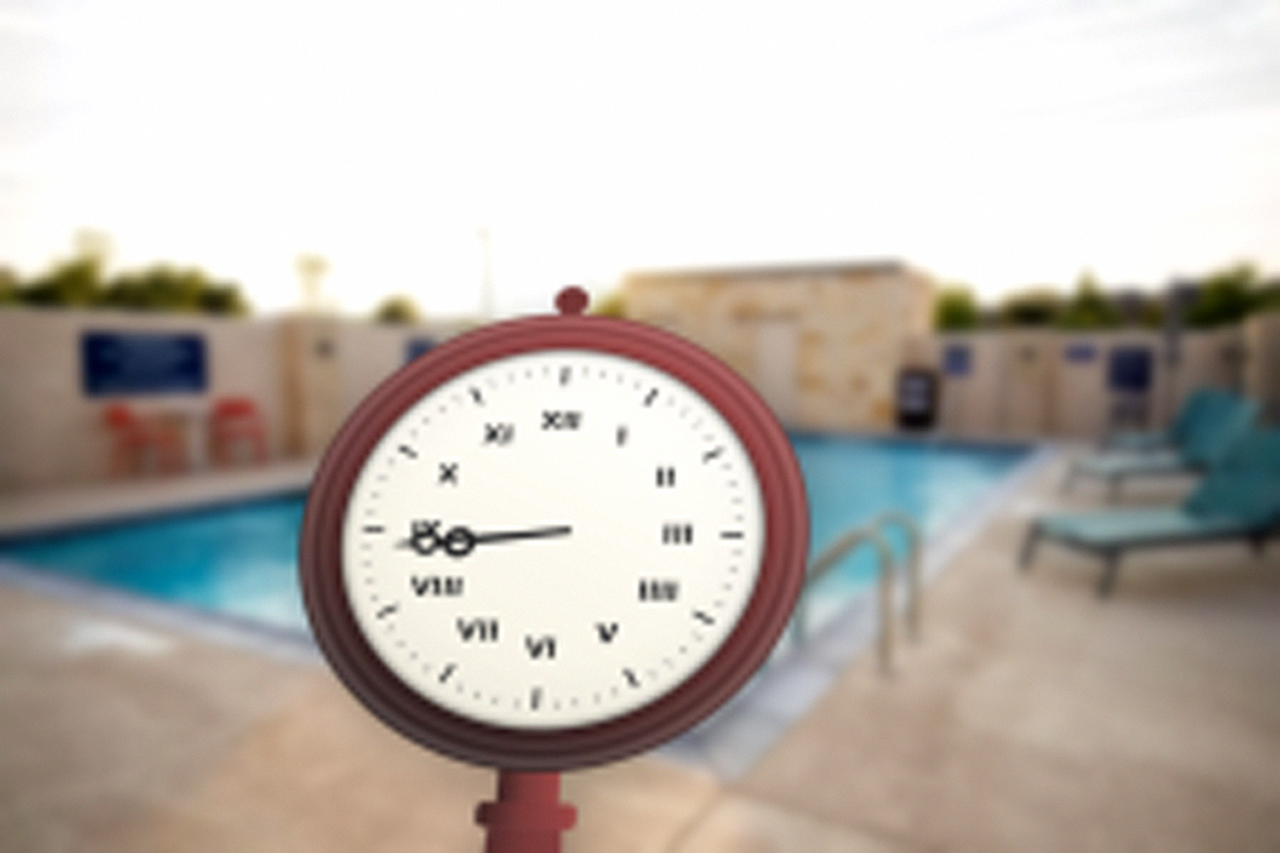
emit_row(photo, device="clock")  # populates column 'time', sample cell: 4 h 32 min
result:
8 h 44 min
